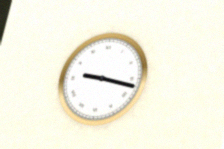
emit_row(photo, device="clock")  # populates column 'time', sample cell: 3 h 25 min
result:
9 h 17 min
